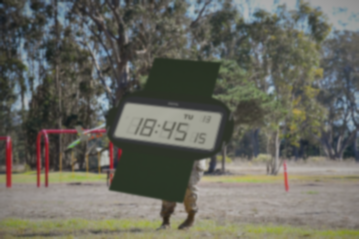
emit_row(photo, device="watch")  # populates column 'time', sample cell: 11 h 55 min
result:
18 h 45 min
